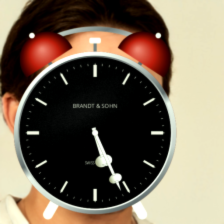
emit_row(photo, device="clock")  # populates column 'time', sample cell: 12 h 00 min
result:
5 h 26 min
